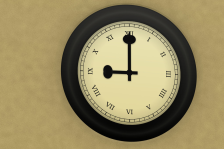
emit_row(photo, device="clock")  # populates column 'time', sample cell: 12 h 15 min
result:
9 h 00 min
